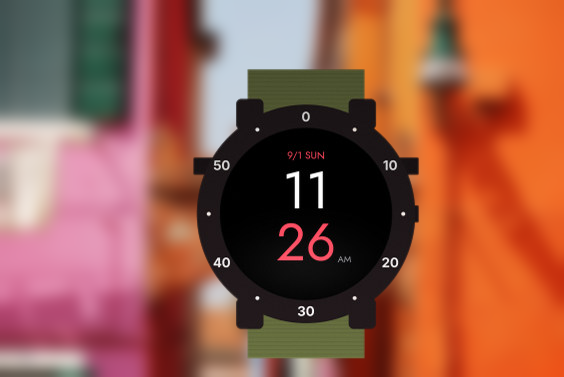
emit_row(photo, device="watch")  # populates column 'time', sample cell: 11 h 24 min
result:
11 h 26 min
